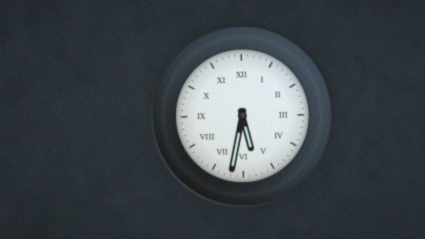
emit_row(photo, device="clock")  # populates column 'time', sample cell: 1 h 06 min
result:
5 h 32 min
